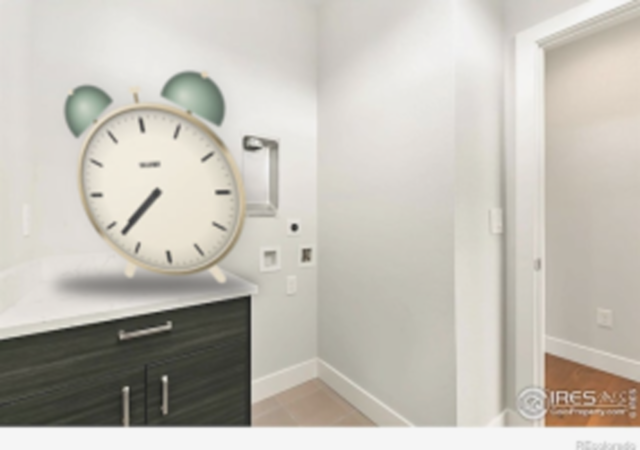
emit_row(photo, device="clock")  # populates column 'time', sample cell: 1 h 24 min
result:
7 h 38 min
